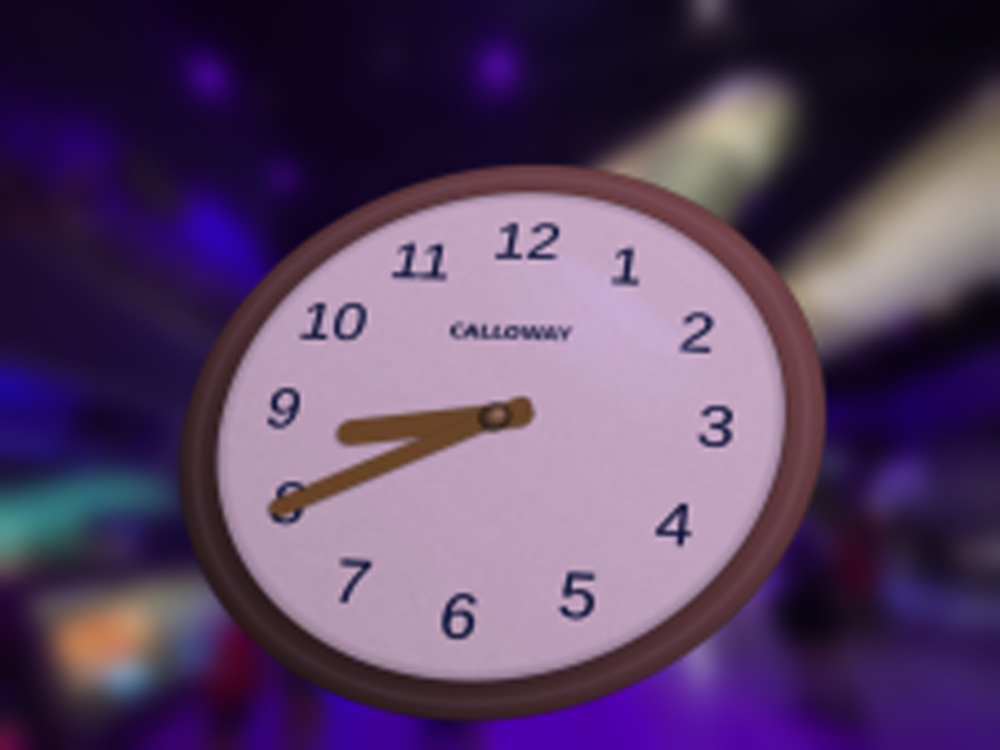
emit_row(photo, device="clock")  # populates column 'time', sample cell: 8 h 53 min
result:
8 h 40 min
